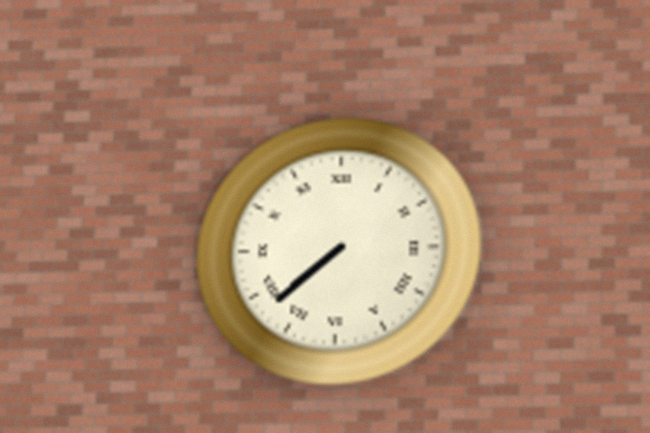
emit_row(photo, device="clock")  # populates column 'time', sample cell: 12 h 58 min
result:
7 h 38 min
